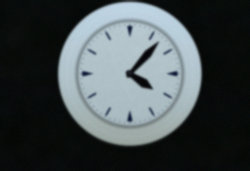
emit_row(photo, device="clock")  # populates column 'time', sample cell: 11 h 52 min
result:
4 h 07 min
